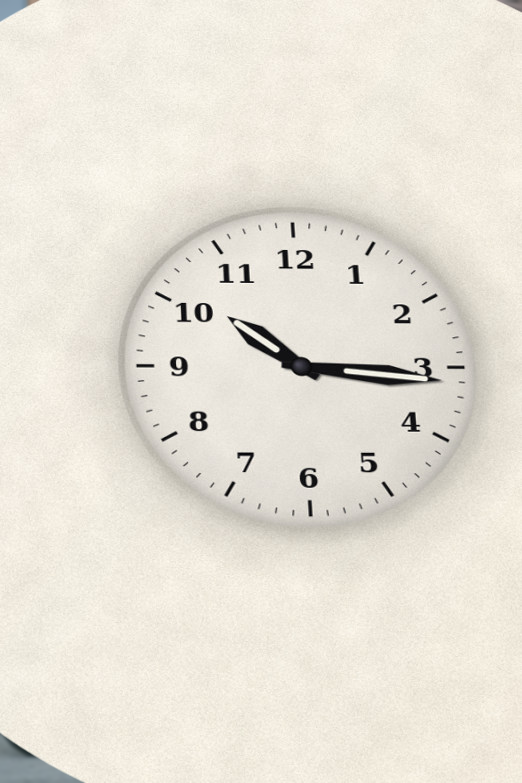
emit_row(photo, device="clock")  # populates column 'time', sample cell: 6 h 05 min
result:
10 h 16 min
